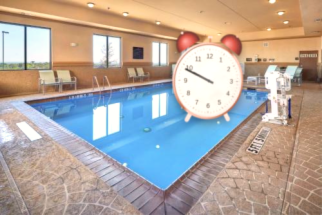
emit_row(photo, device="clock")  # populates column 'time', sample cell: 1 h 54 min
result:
9 h 49 min
